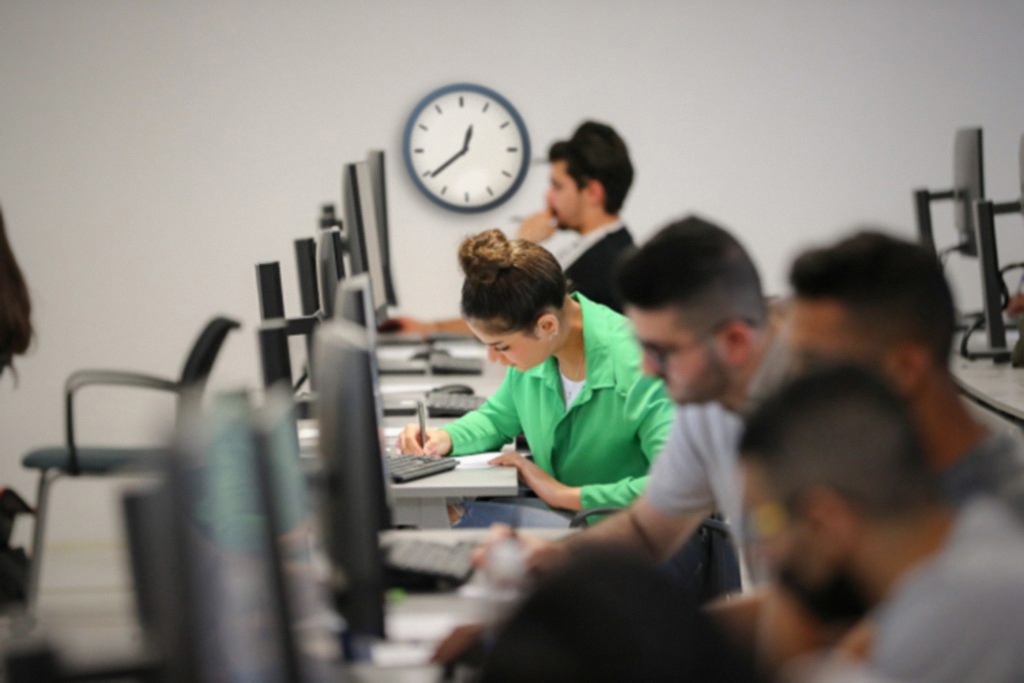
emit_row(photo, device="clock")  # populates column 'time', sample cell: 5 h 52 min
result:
12 h 39 min
